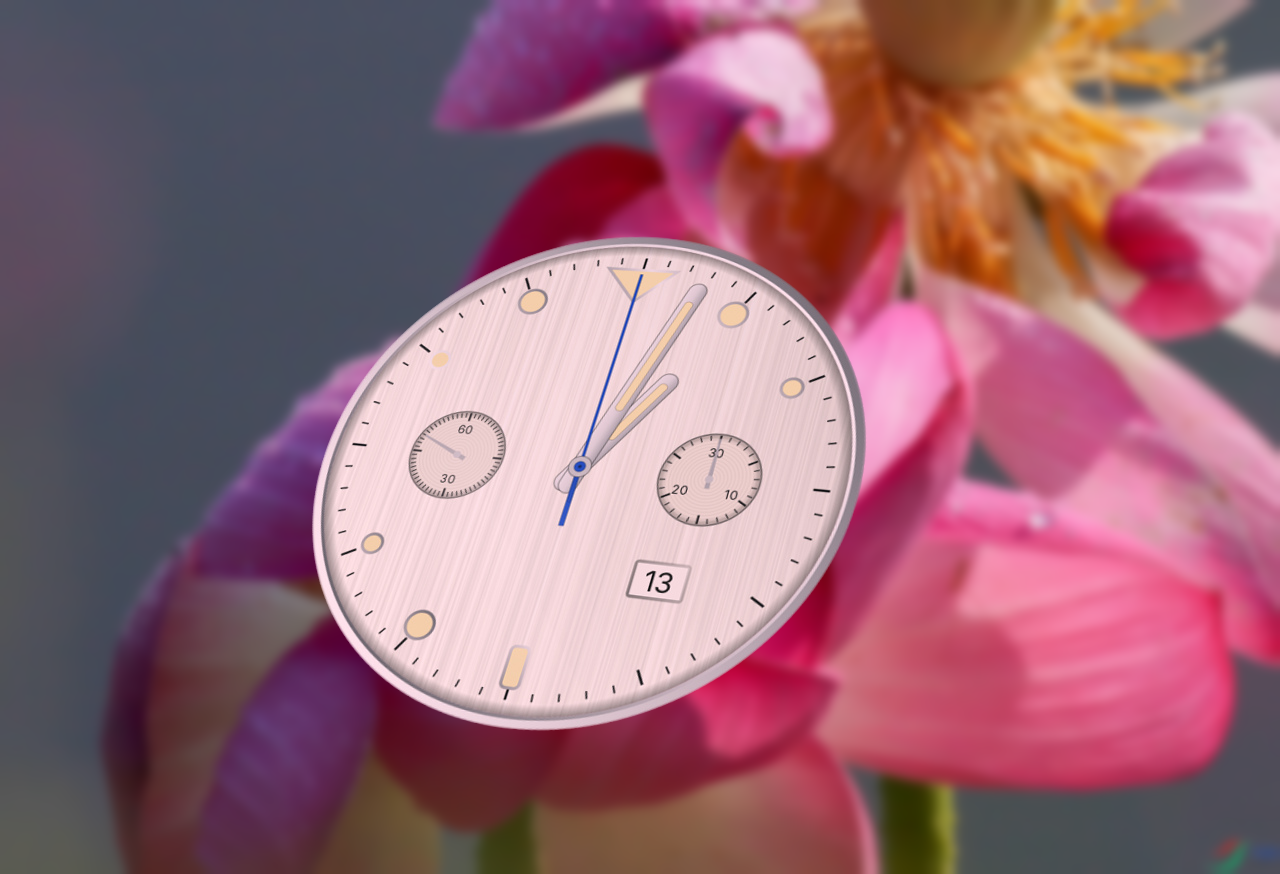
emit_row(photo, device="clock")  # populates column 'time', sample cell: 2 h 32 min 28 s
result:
1 h 02 min 49 s
